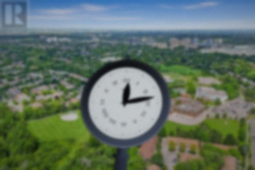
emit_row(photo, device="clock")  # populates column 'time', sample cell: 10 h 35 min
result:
12 h 13 min
